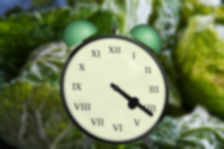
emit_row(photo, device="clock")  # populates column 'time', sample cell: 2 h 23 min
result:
4 h 21 min
